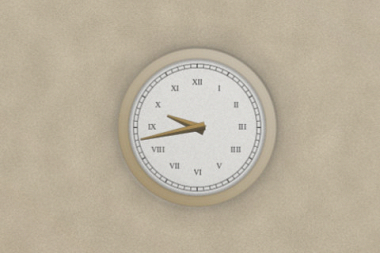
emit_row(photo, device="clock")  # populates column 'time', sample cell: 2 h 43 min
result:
9 h 43 min
